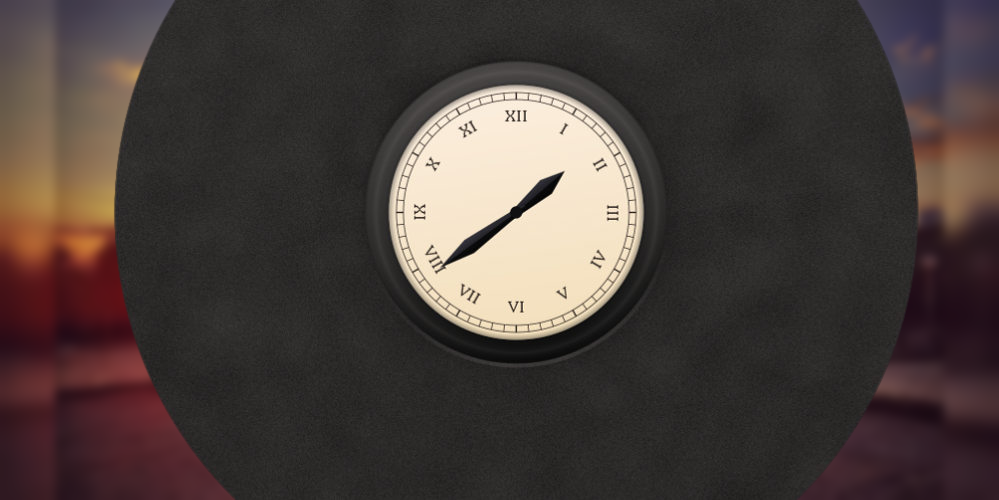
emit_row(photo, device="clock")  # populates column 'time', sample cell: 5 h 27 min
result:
1 h 39 min
